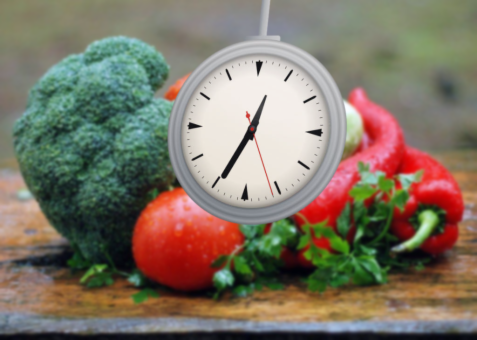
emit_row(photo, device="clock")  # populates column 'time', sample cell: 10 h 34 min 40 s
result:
12 h 34 min 26 s
